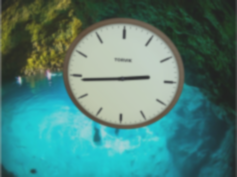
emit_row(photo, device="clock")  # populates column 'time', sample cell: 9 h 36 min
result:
2 h 44 min
